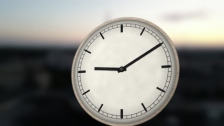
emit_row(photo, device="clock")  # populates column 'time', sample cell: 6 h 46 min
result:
9 h 10 min
